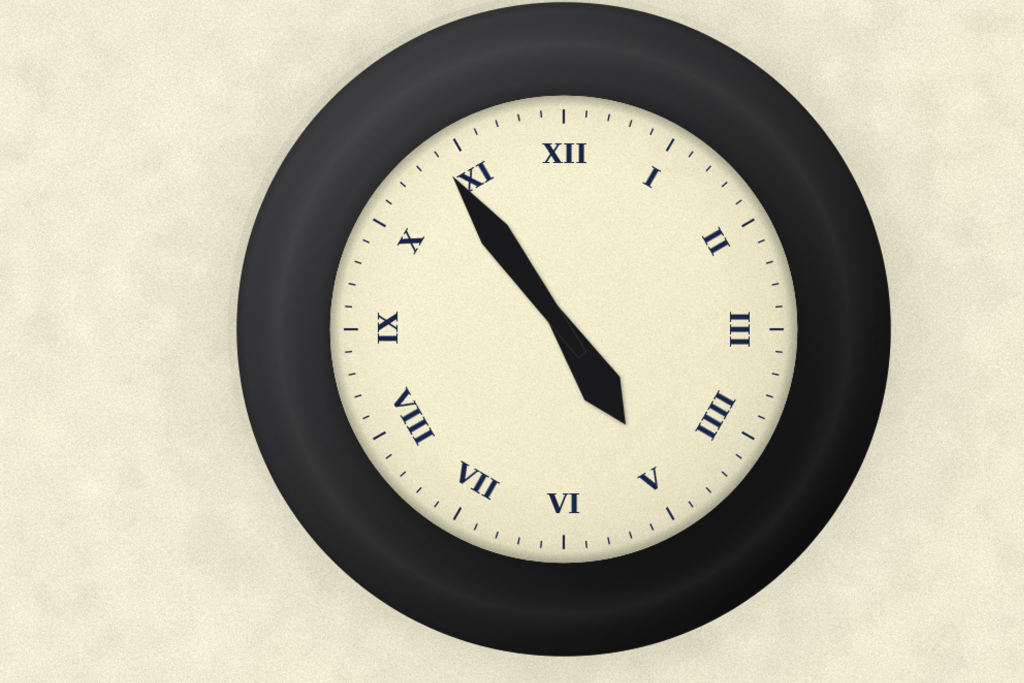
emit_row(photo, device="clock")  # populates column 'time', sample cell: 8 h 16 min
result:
4 h 54 min
